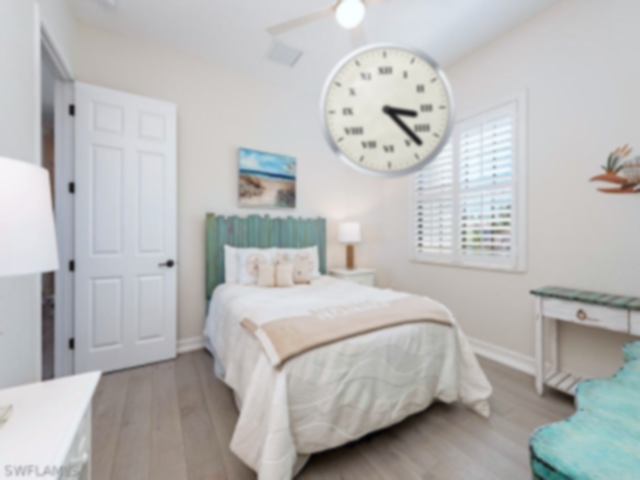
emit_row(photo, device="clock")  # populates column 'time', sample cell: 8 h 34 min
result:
3 h 23 min
